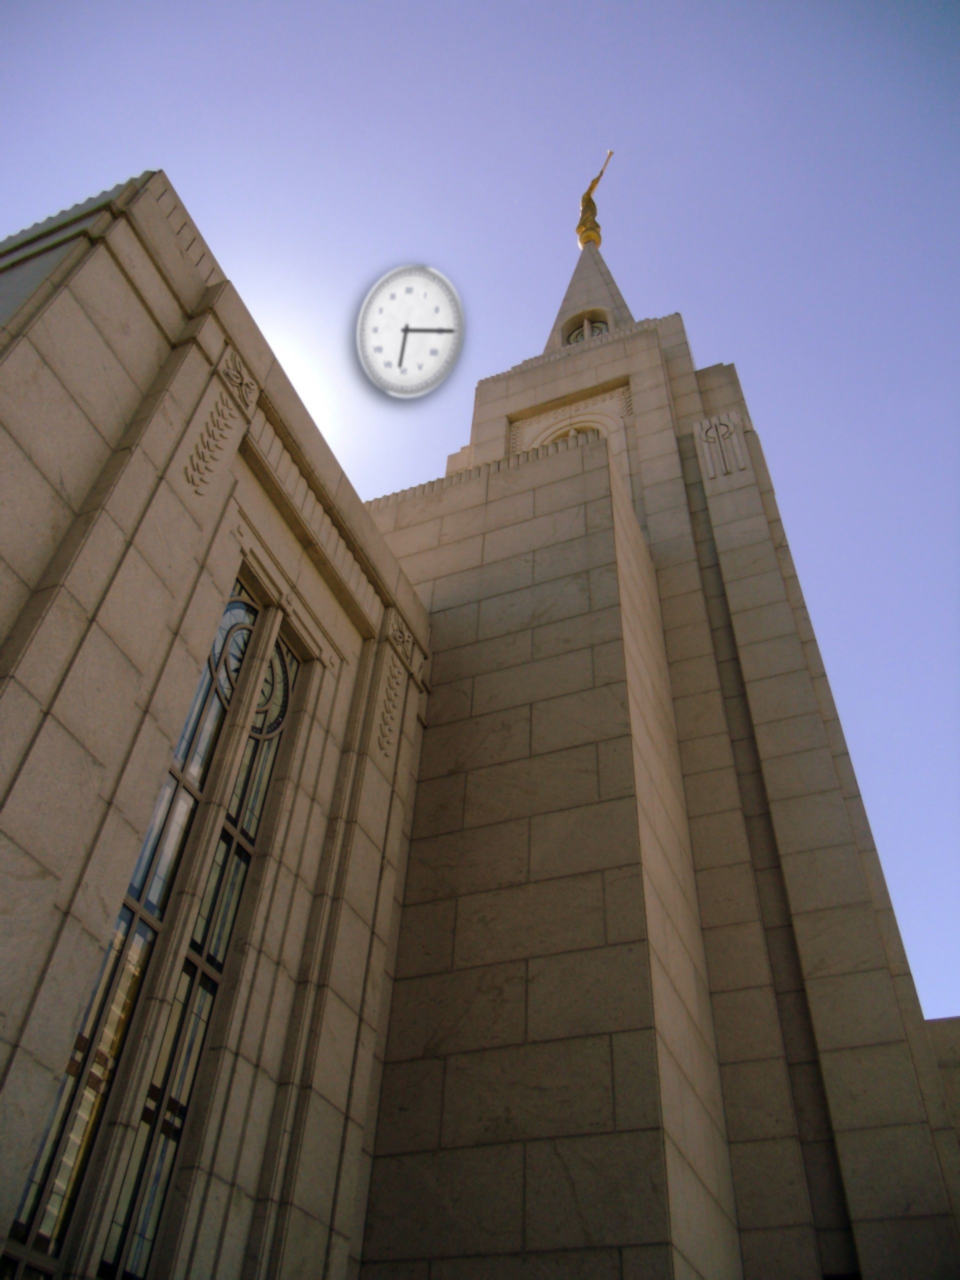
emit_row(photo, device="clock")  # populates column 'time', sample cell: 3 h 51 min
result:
6 h 15 min
